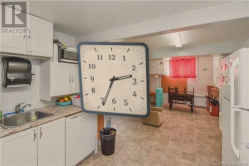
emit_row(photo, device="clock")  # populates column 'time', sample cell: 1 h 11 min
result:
2 h 34 min
